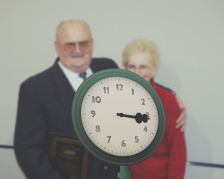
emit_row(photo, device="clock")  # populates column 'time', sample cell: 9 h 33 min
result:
3 h 16 min
